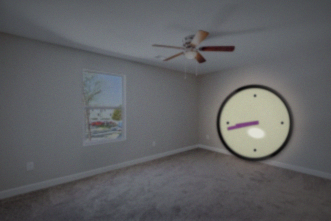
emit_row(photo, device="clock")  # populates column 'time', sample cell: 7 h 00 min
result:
8 h 43 min
